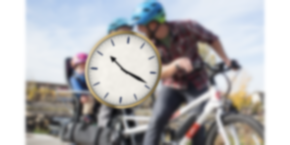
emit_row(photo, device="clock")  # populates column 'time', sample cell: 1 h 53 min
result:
10 h 19 min
